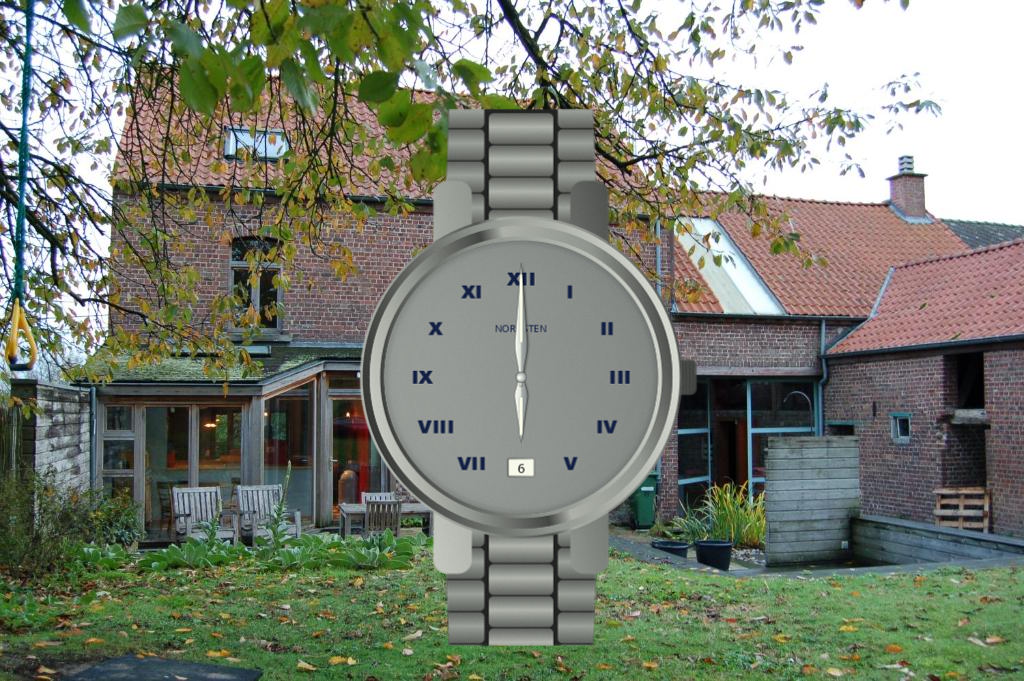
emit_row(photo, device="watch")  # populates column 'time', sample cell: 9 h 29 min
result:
6 h 00 min
